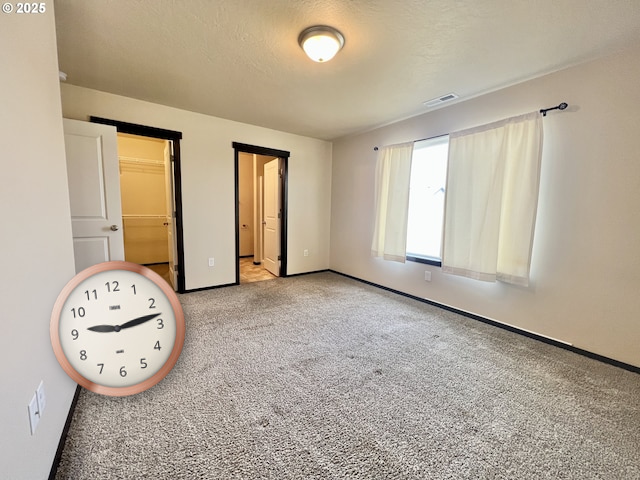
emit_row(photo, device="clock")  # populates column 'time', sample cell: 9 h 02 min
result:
9 h 13 min
